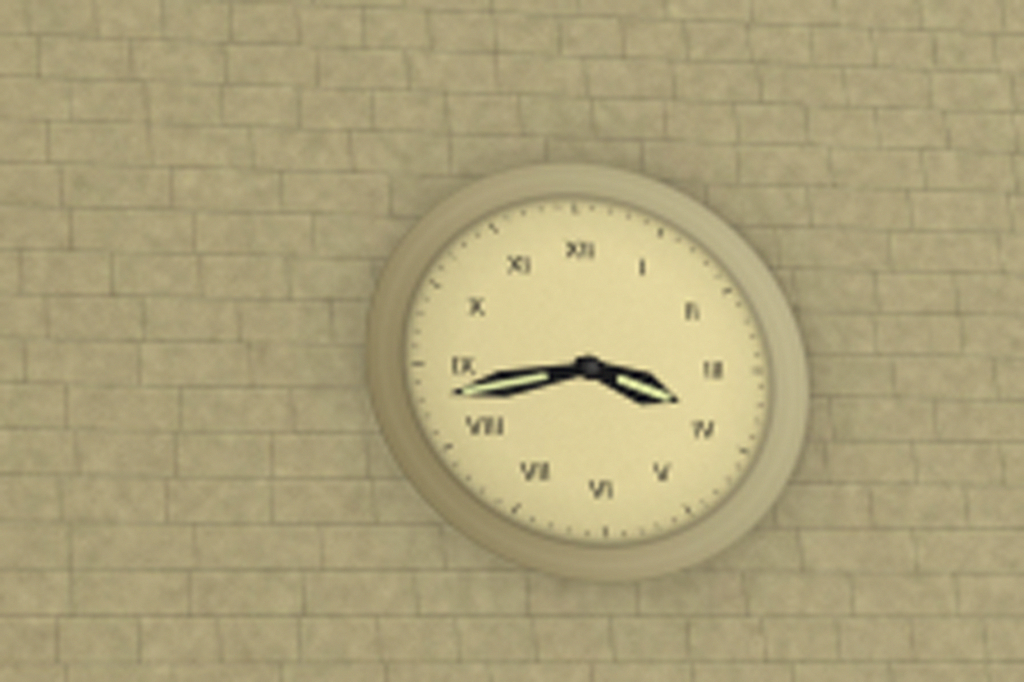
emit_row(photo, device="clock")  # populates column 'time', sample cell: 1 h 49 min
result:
3 h 43 min
